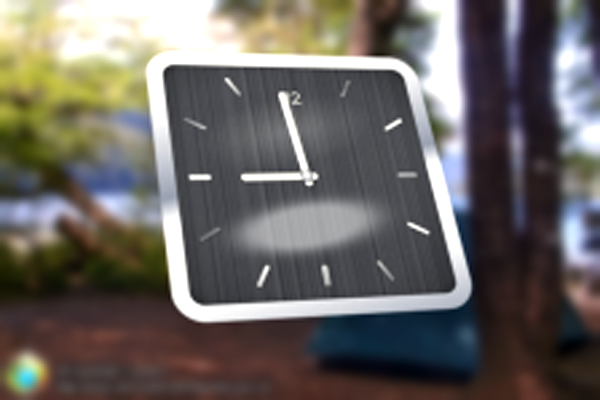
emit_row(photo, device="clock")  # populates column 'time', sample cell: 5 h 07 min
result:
8 h 59 min
